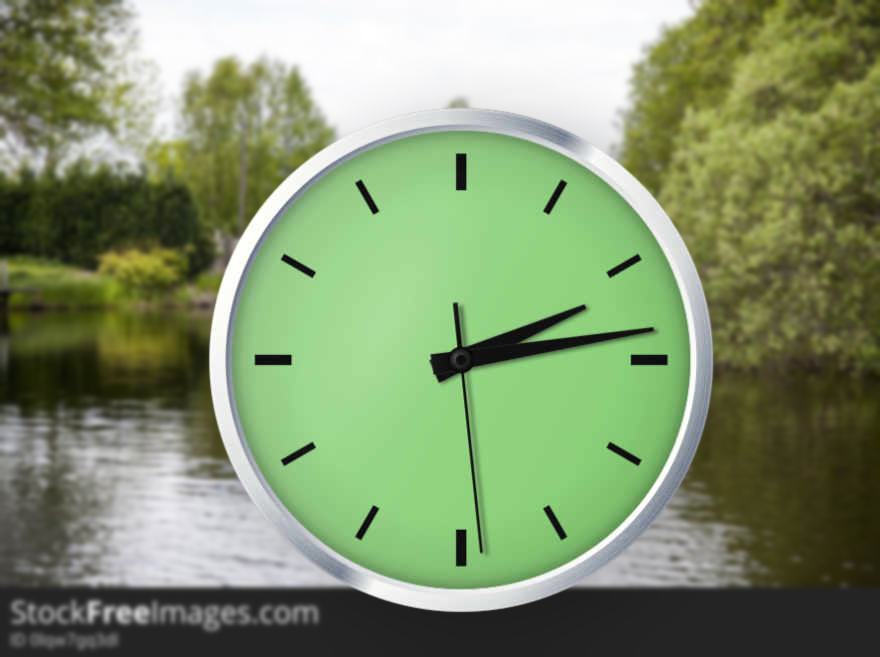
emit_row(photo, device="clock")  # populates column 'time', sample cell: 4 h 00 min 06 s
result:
2 h 13 min 29 s
